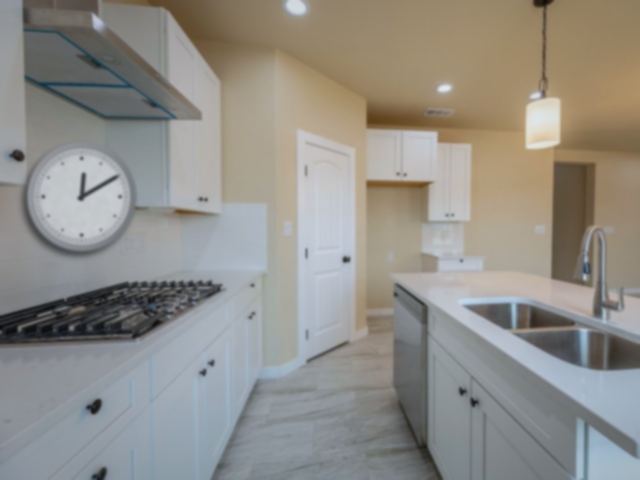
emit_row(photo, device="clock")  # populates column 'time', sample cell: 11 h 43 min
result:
12 h 10 min
